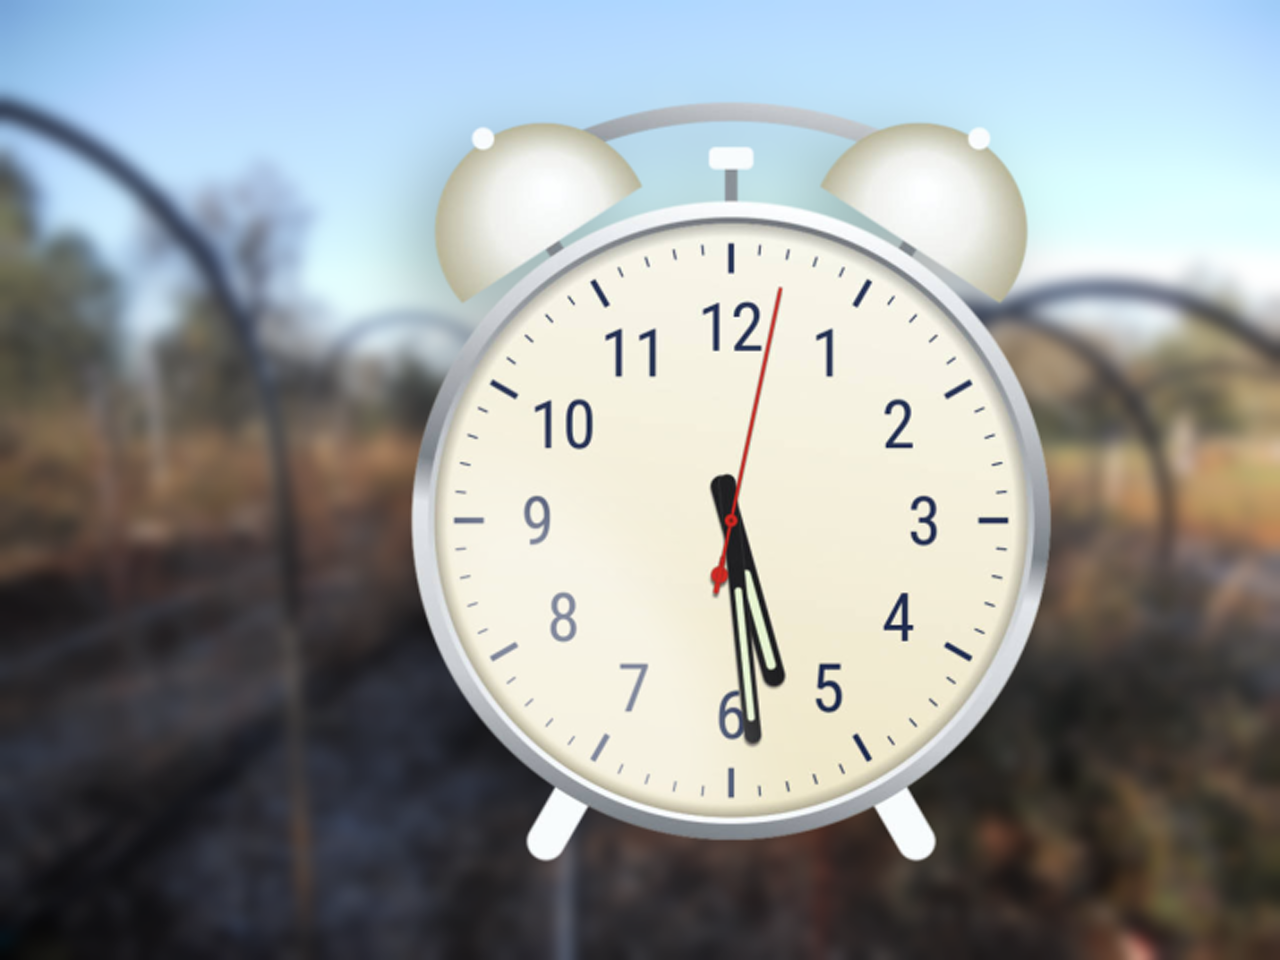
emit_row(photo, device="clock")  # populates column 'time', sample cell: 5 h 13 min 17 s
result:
5 h 29 min 02 s
